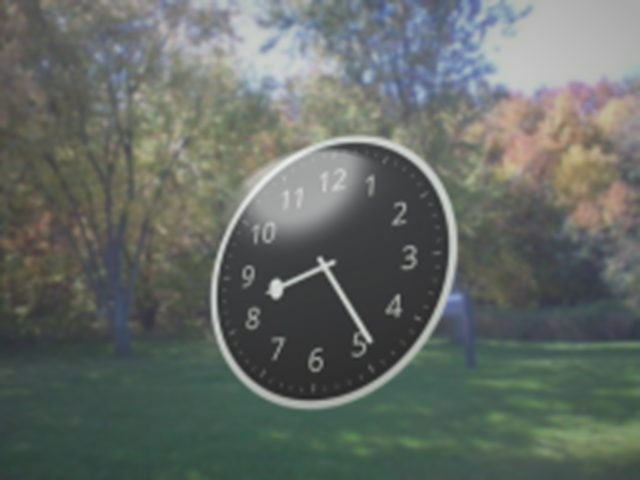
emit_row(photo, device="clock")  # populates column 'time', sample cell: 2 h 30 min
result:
8 h 24 min
